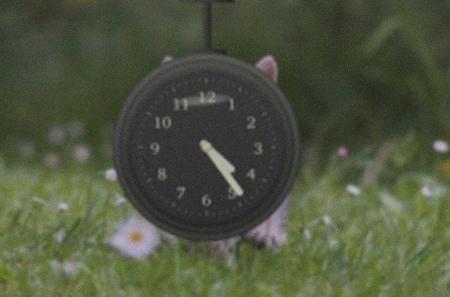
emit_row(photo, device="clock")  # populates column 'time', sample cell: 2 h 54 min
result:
4 h 24 min
